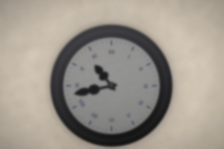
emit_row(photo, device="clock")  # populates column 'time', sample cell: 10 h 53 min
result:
10 h 43 min
